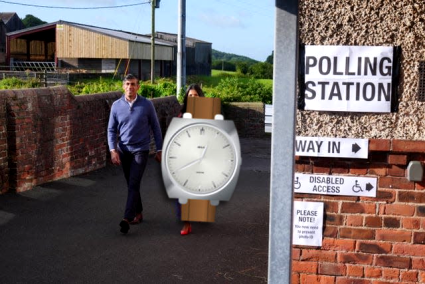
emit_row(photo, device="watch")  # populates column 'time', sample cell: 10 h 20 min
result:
12 h 40 min
